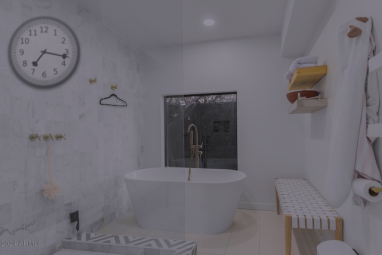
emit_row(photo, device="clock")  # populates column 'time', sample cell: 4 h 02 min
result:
7 h 17 min
